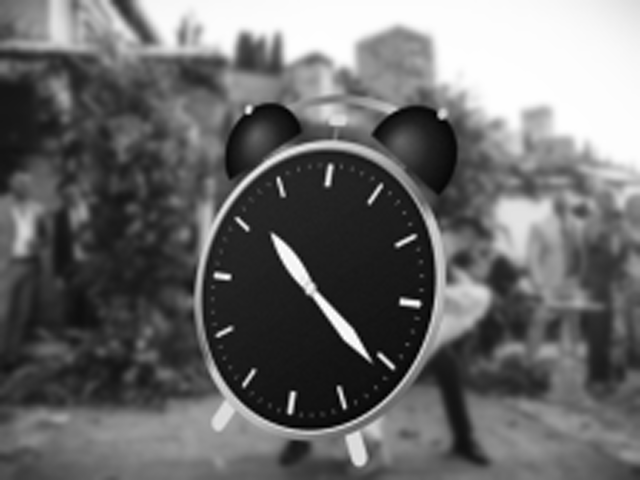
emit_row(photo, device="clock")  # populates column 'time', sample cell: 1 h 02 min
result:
10 h 21 min
